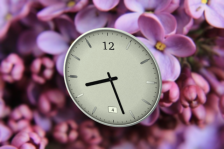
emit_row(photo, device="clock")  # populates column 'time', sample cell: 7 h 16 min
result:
8 h 27 min
